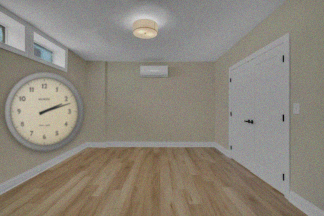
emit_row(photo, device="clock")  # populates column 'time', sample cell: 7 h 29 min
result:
2 h 12 min
